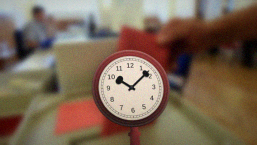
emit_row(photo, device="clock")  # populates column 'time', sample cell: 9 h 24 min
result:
10 h 08 min
